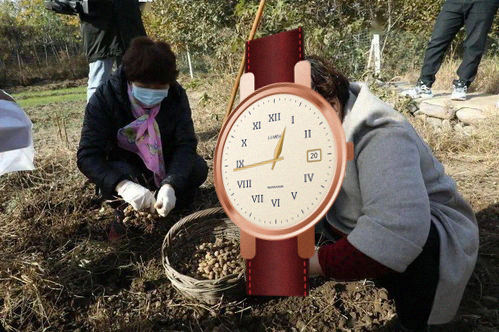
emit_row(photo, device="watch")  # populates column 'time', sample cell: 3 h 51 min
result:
12 h 44 min
